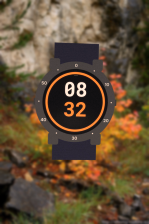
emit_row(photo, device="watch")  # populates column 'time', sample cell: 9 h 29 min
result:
8 h 32 min
